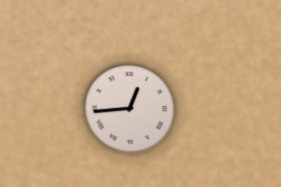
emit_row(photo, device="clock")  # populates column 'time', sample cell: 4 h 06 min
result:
12 h 44 min
